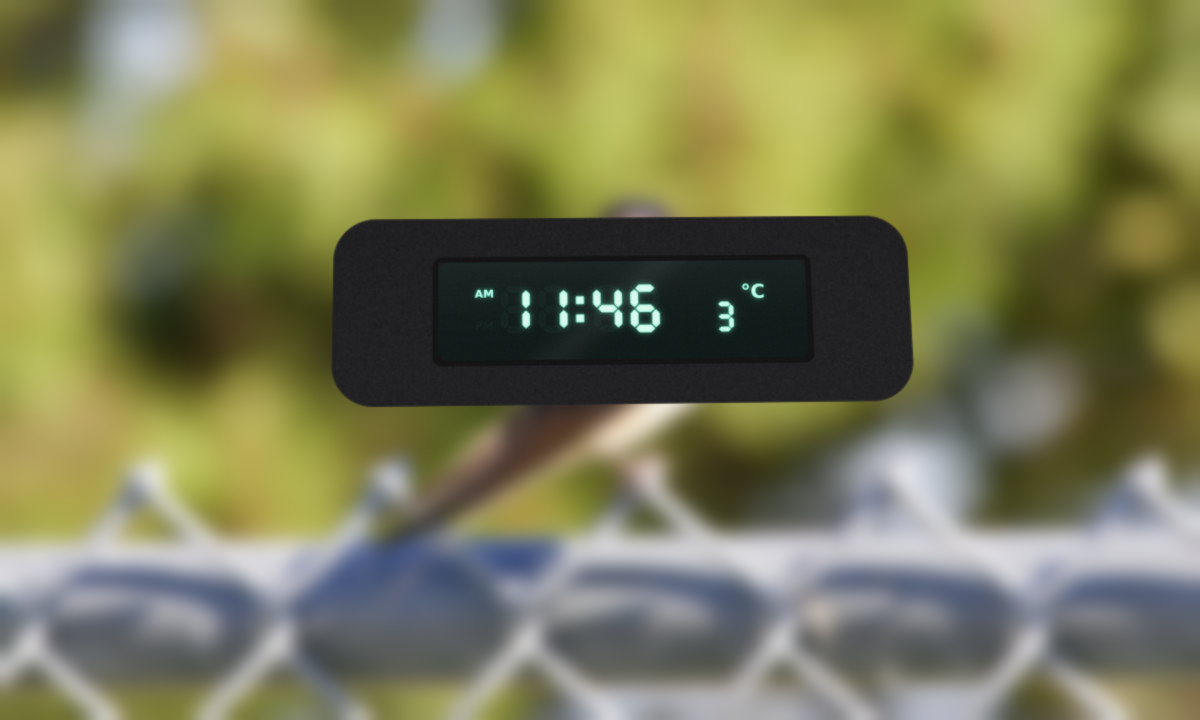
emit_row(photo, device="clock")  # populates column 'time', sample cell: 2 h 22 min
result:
11 h 46 min
